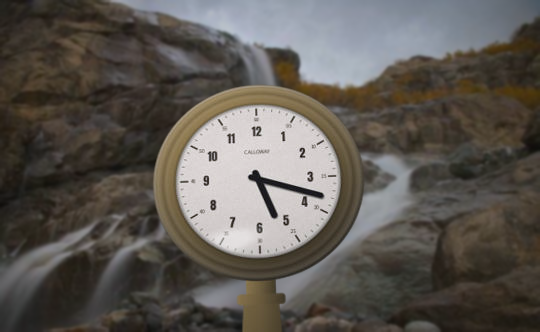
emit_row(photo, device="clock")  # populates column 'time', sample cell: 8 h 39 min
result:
5 h 18 min
